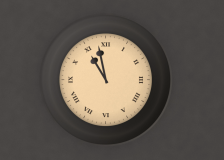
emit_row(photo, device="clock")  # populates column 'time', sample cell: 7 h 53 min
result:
10 h 58 min
